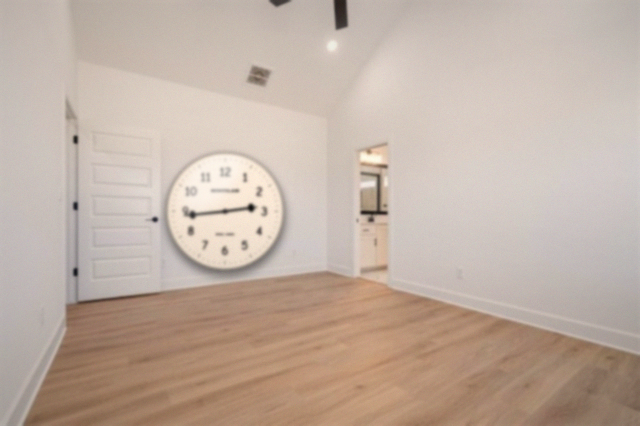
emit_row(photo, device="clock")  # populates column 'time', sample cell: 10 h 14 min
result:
2 h 44 min
